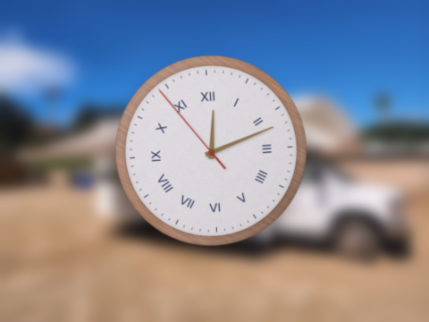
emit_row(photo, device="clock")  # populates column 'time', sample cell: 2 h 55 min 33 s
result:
12 h 11 min 54 s
